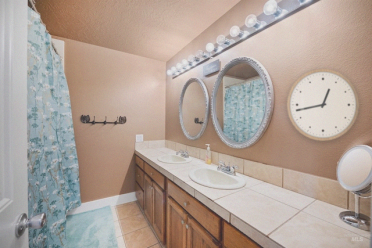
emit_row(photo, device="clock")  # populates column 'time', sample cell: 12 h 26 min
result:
12 h 43 min
